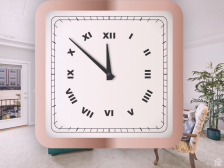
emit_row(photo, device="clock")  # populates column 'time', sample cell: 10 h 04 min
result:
11 h 52 min
